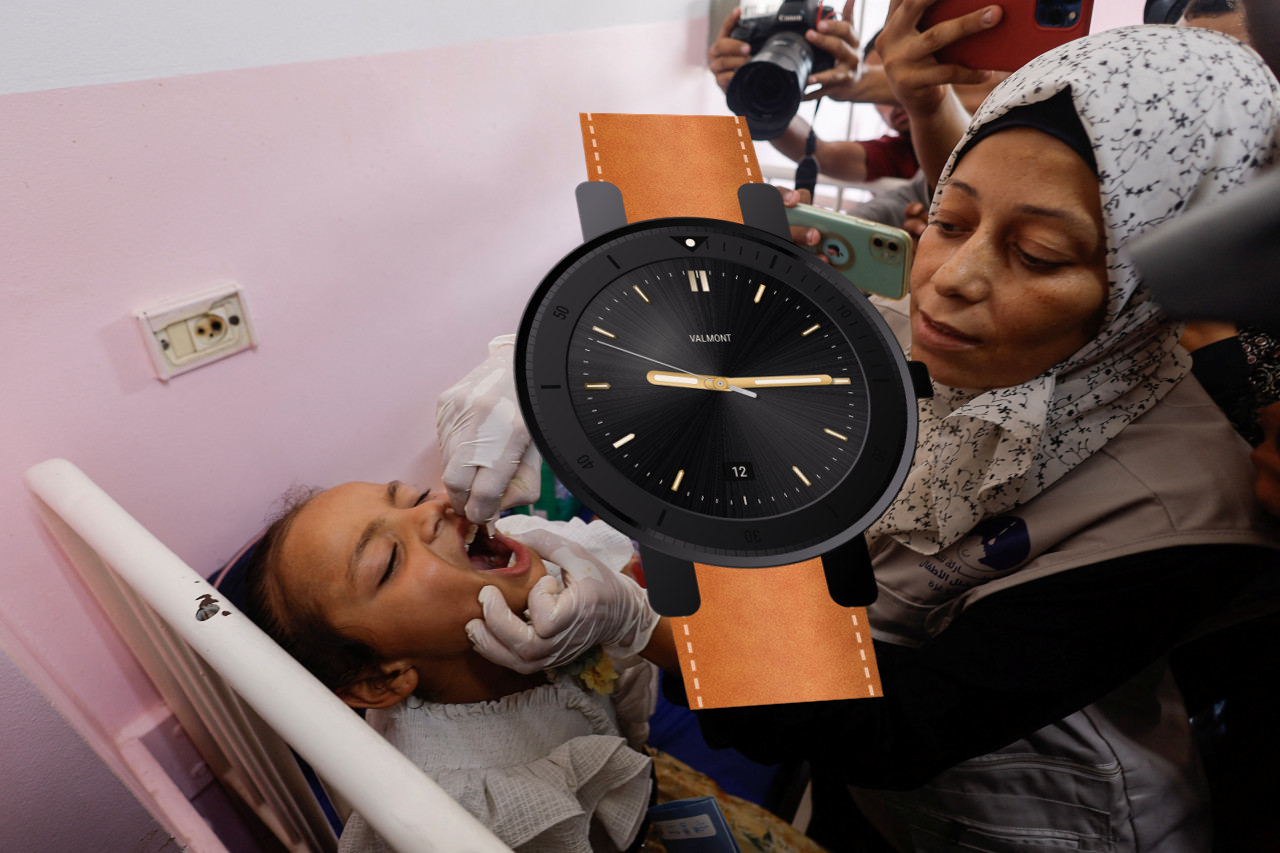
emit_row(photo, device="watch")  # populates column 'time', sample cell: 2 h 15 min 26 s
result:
9 h 14 min 49 s
